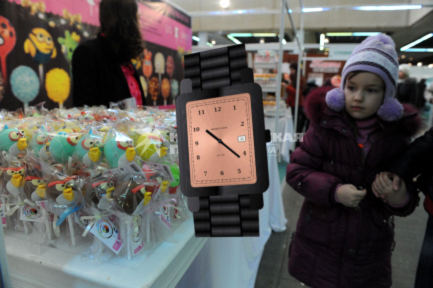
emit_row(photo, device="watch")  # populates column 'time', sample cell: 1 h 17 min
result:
10 h 22 min
